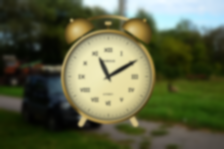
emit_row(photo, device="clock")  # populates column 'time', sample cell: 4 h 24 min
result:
11 h 10 min
